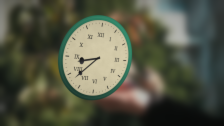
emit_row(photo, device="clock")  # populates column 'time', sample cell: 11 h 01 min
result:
8 h 38 min
